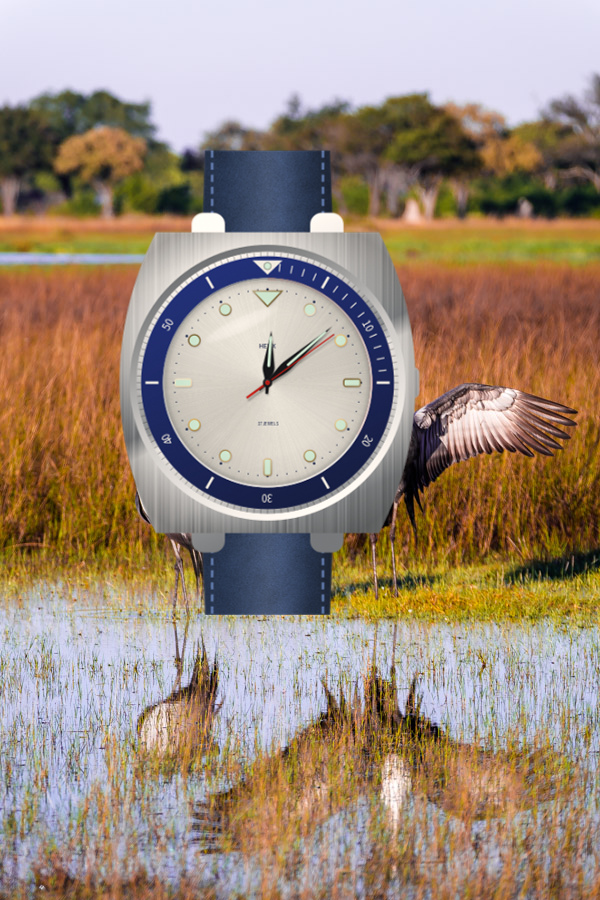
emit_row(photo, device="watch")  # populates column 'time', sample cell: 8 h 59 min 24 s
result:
12 h 08 min 09 s
